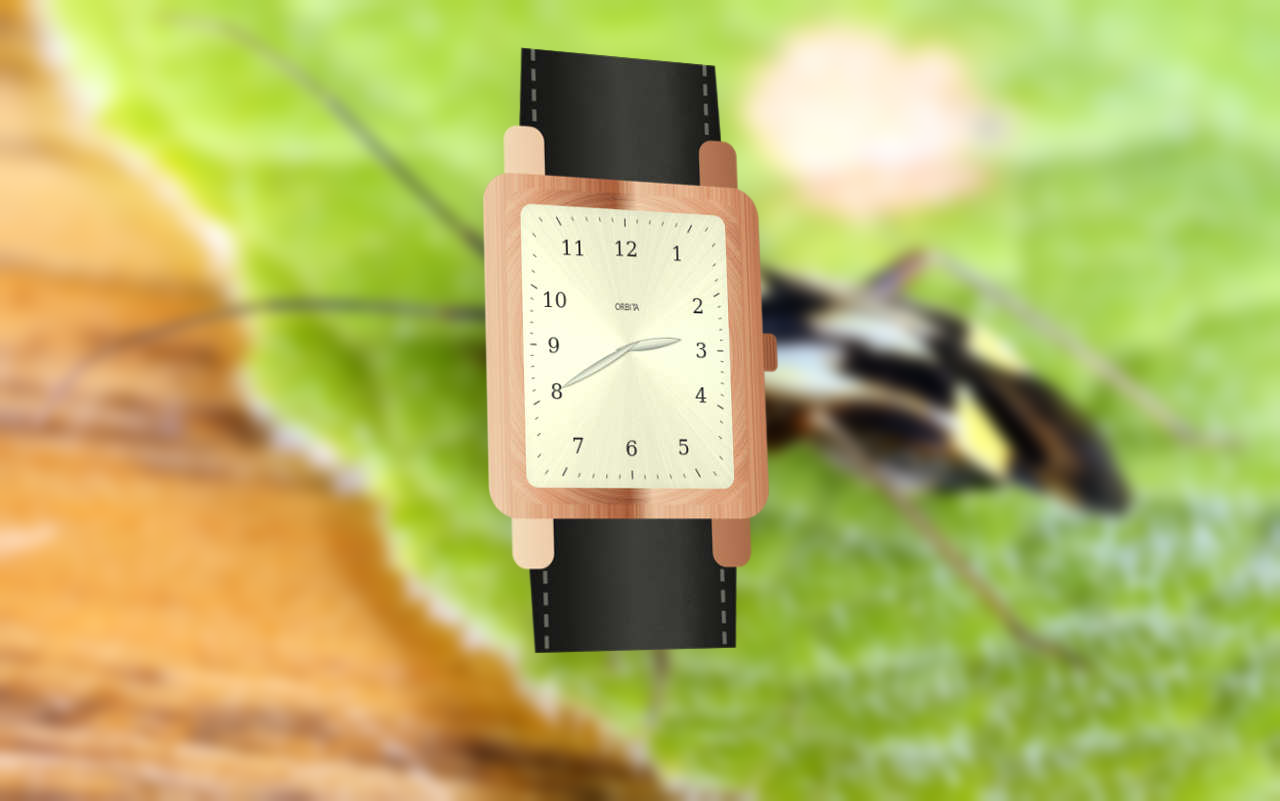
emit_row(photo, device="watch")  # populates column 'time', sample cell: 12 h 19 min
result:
2 h 40 min
